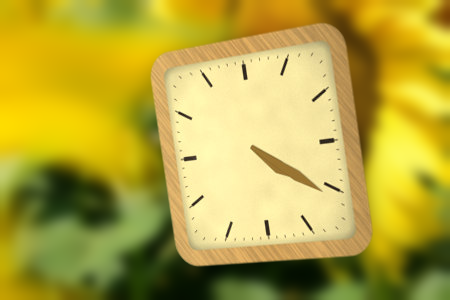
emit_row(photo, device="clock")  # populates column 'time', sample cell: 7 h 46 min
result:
4 h 21 min
